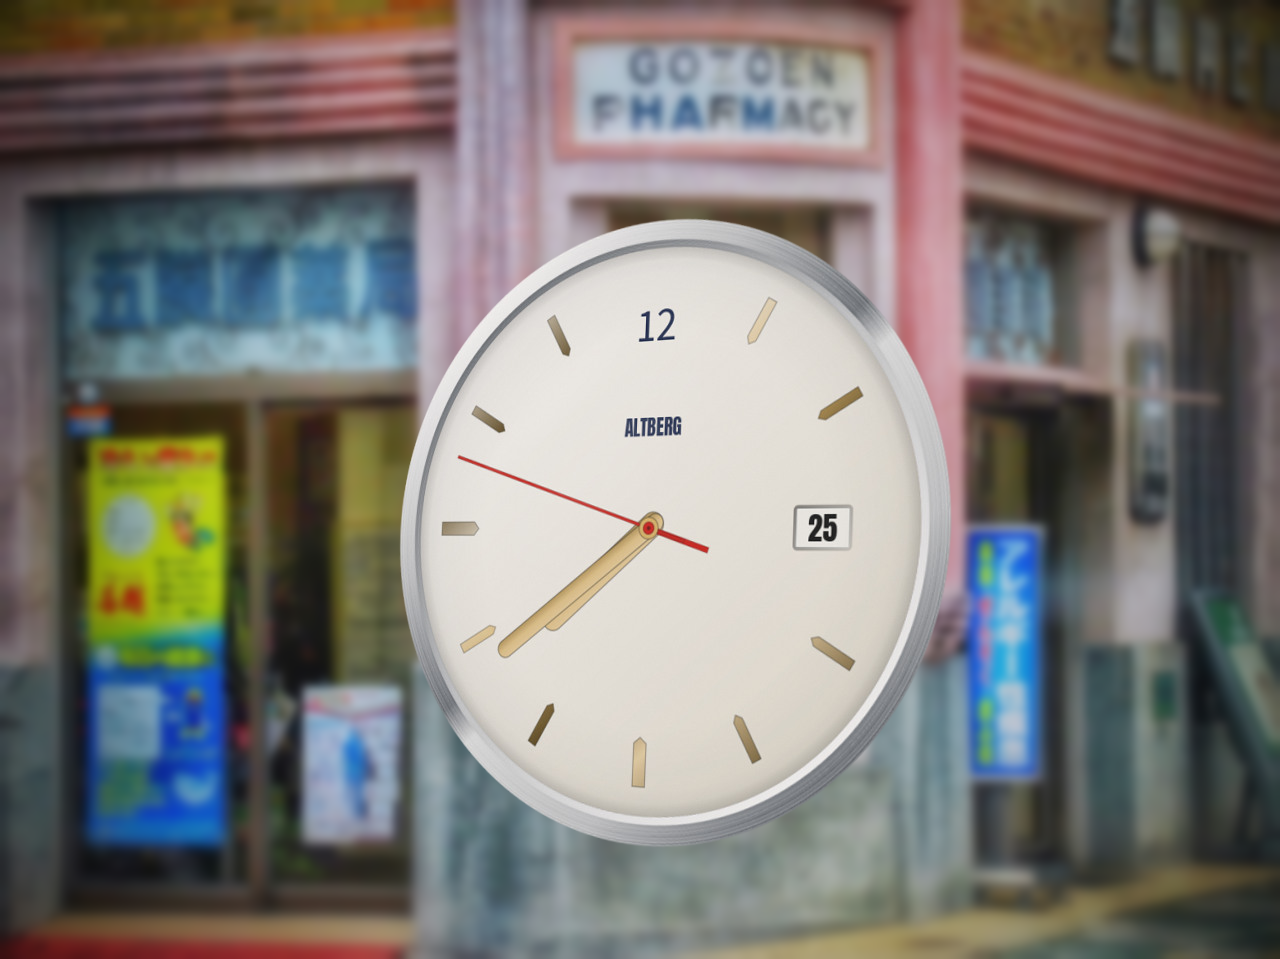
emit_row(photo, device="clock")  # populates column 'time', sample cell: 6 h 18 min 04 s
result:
7 h 38 min 48 s
